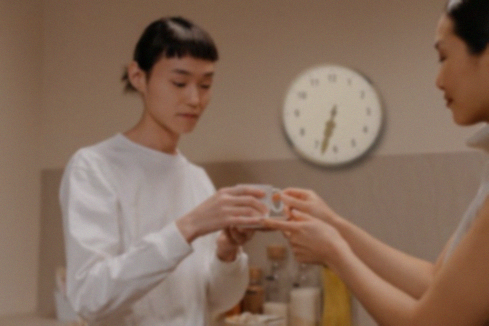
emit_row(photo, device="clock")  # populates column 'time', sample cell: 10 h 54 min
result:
6 h 33 min
